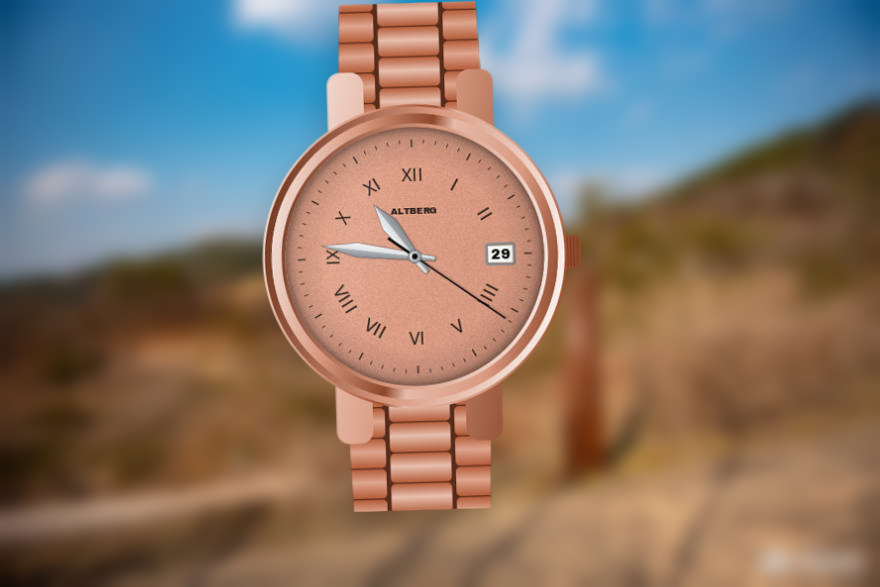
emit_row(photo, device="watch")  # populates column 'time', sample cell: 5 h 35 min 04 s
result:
10 h 46 min 21 s
